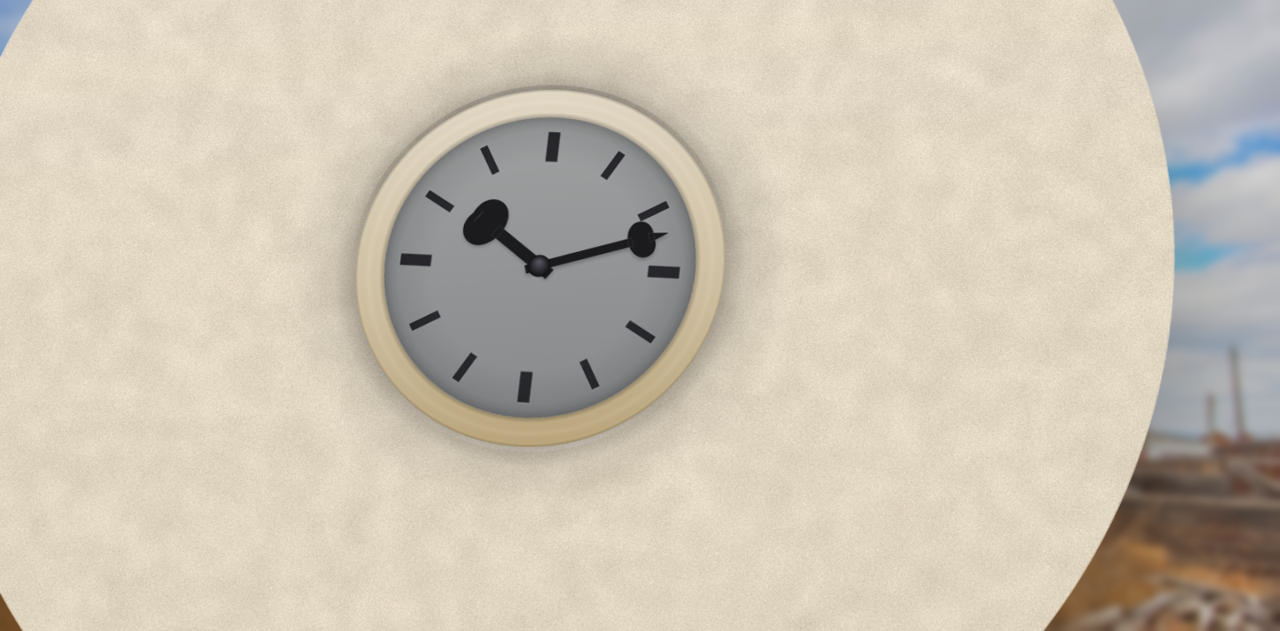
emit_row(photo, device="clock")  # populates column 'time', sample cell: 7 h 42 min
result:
10 h 12 min
